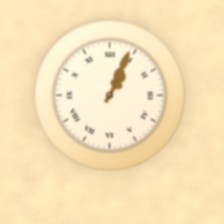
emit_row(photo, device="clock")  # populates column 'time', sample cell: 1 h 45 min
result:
1 h 04 min
